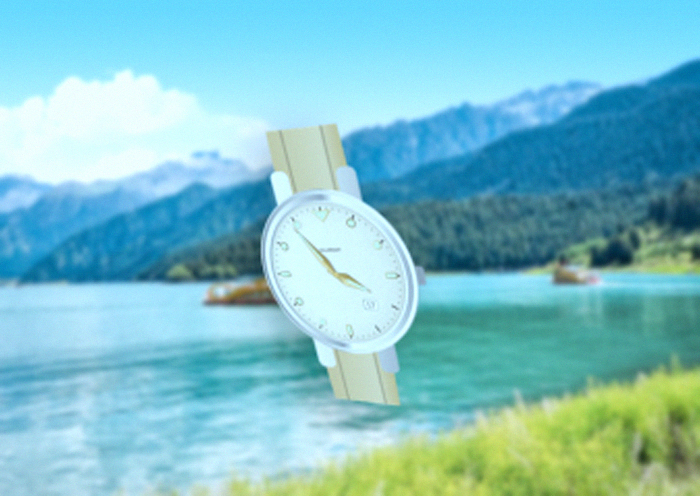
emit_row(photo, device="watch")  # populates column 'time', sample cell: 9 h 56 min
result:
3 h 54 min
